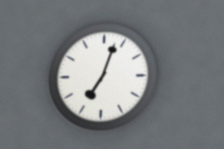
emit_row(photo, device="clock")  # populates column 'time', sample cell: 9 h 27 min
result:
7 h 03 min
